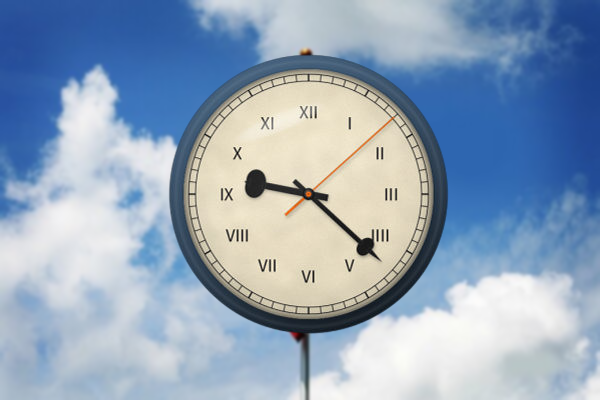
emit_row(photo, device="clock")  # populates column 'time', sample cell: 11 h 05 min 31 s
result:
9 h 22 min 08 s
